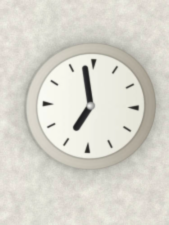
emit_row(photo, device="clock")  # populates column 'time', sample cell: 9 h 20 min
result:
6 h 58 min
